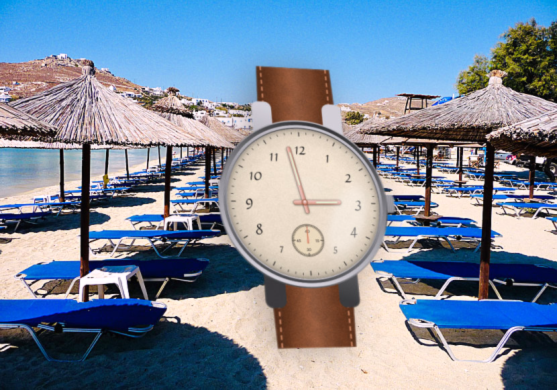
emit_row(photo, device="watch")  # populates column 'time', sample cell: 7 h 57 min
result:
2 h 58 min
